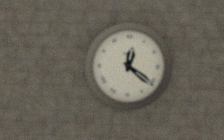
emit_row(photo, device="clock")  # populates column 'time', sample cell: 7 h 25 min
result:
12 h 21 min
